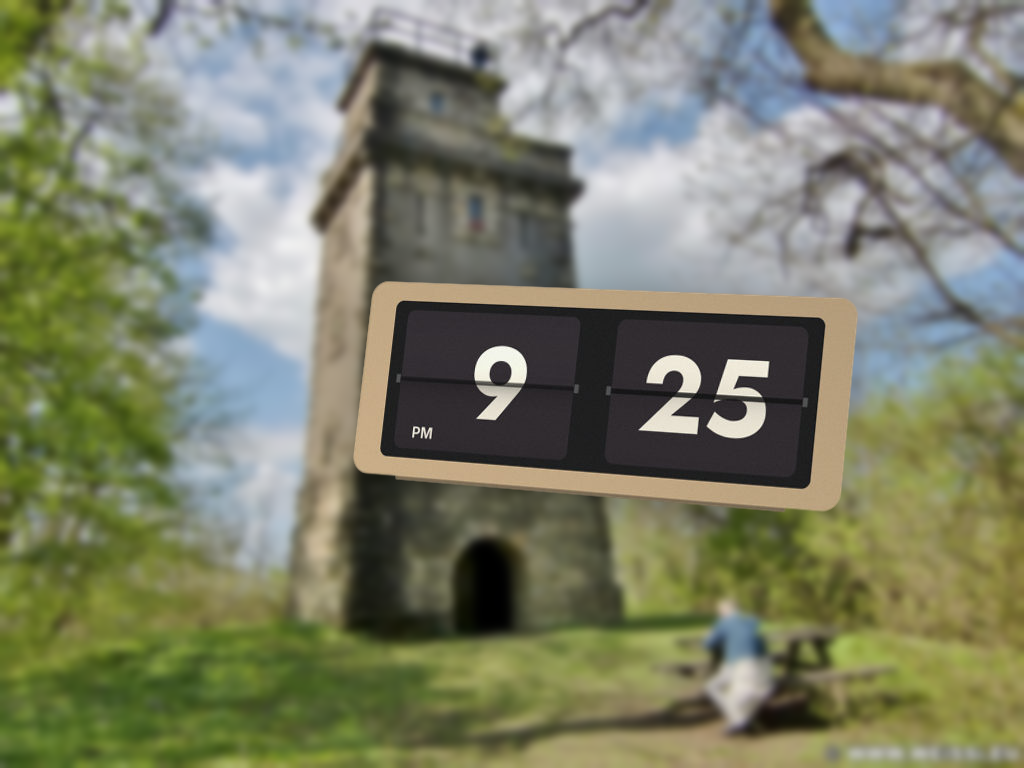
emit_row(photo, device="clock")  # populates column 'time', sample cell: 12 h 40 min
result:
9 h 25 min
